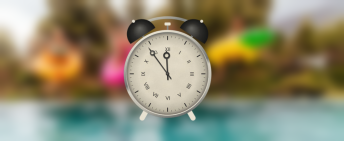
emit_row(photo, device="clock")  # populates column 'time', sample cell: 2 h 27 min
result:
11 h 54 min
